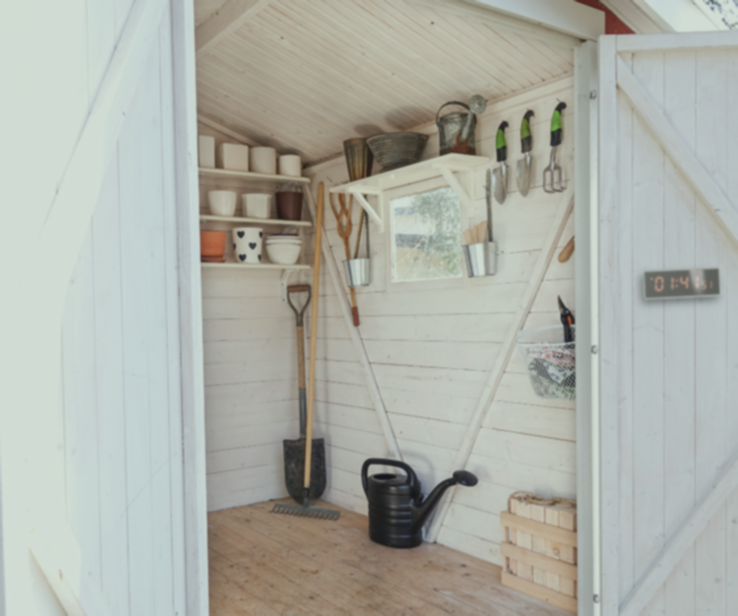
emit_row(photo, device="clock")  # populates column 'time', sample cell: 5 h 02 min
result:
1 h 41 min
